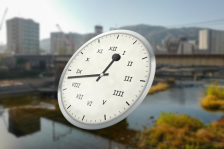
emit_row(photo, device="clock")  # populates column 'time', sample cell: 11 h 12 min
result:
12 h 43 min
